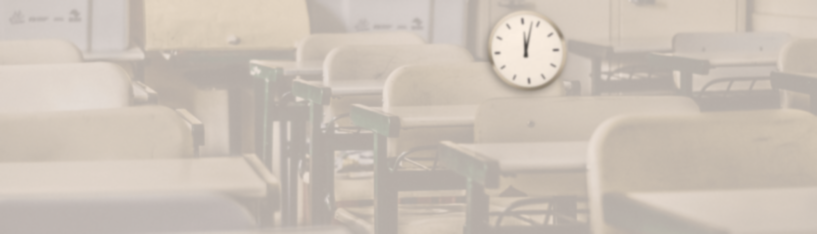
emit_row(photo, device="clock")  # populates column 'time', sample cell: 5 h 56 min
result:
12 h 03 min
